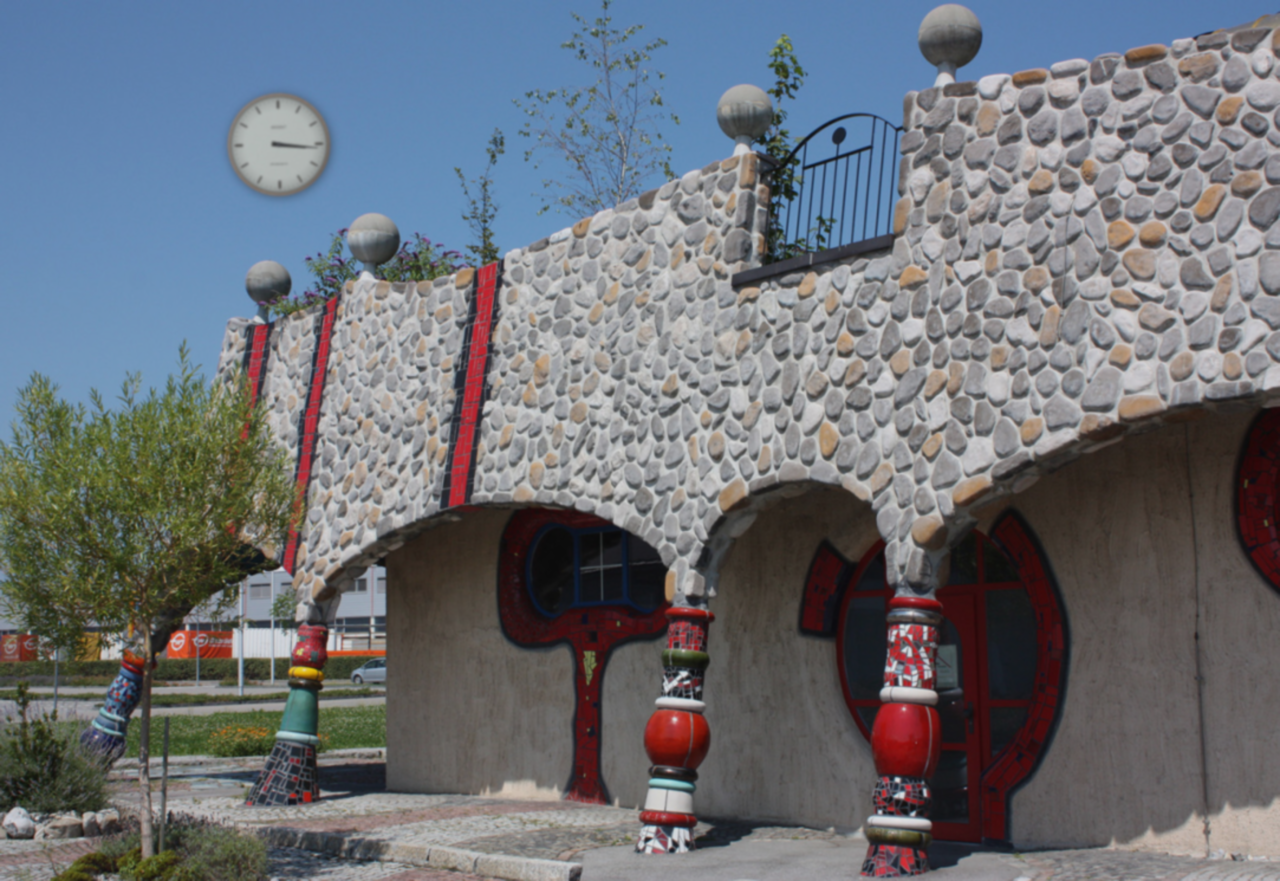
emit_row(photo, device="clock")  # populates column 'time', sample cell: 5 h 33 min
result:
3 h 16 min
